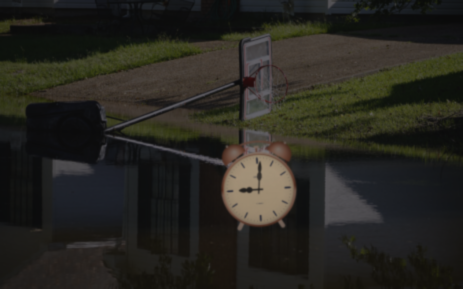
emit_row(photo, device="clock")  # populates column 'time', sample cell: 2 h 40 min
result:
9 h 01 min
